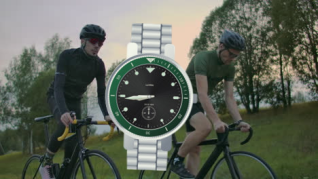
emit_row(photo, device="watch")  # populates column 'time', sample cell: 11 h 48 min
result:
8 h 44 min
